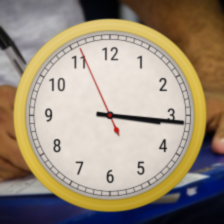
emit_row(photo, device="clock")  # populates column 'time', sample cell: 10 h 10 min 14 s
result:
3 h 15 min 56 s
